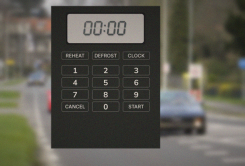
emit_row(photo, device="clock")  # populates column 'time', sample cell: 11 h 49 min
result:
0 h 00 min
